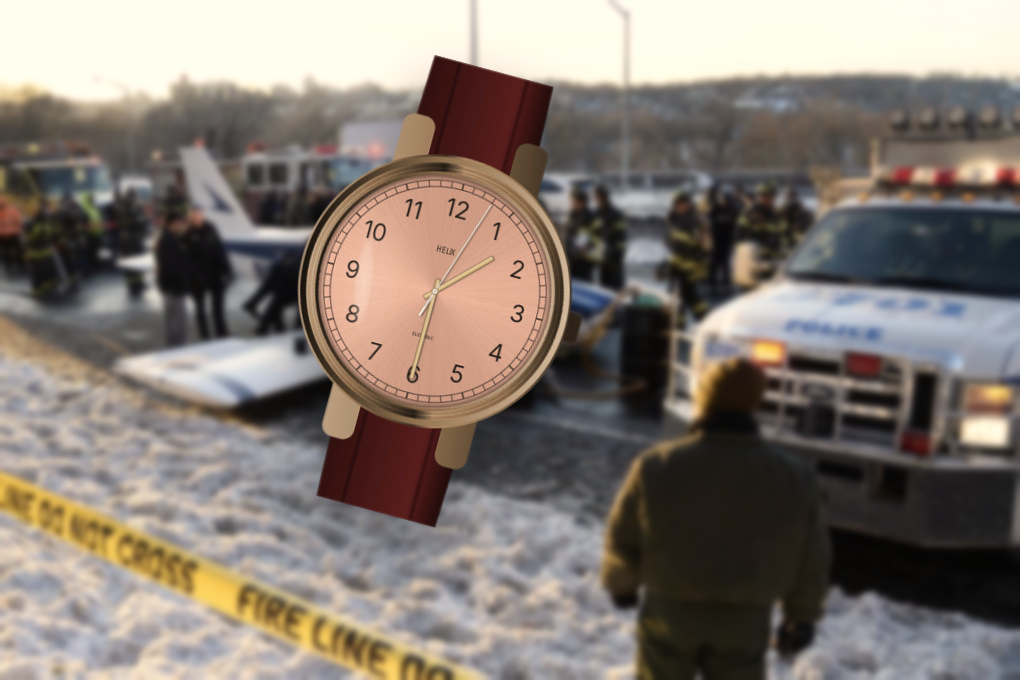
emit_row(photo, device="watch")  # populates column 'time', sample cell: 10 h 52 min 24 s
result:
1 h 30 min 03 s
